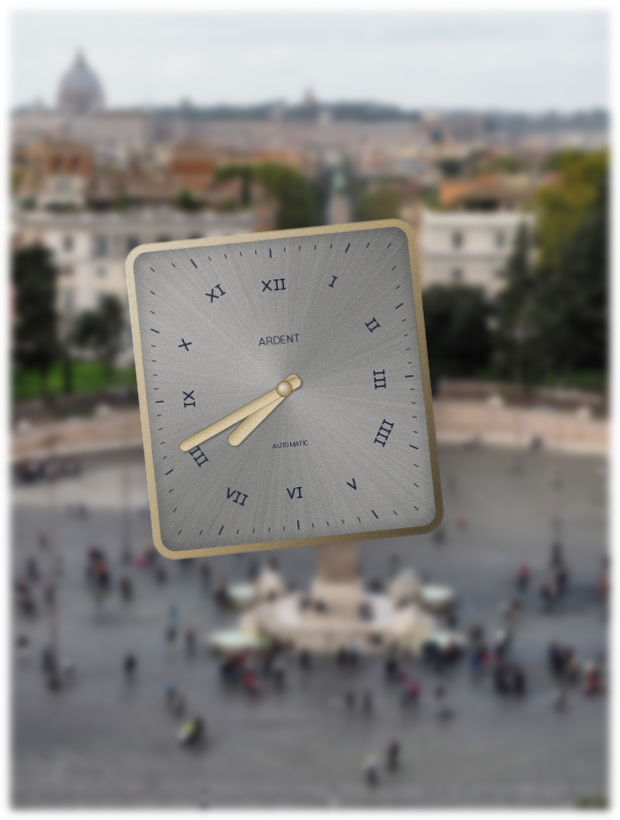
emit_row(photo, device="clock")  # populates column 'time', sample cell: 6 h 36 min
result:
7 h 41 min
